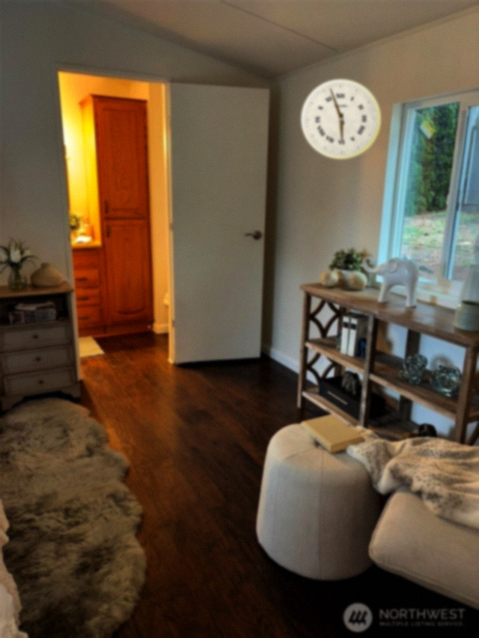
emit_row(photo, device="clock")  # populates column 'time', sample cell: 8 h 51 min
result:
5 h 57 min
